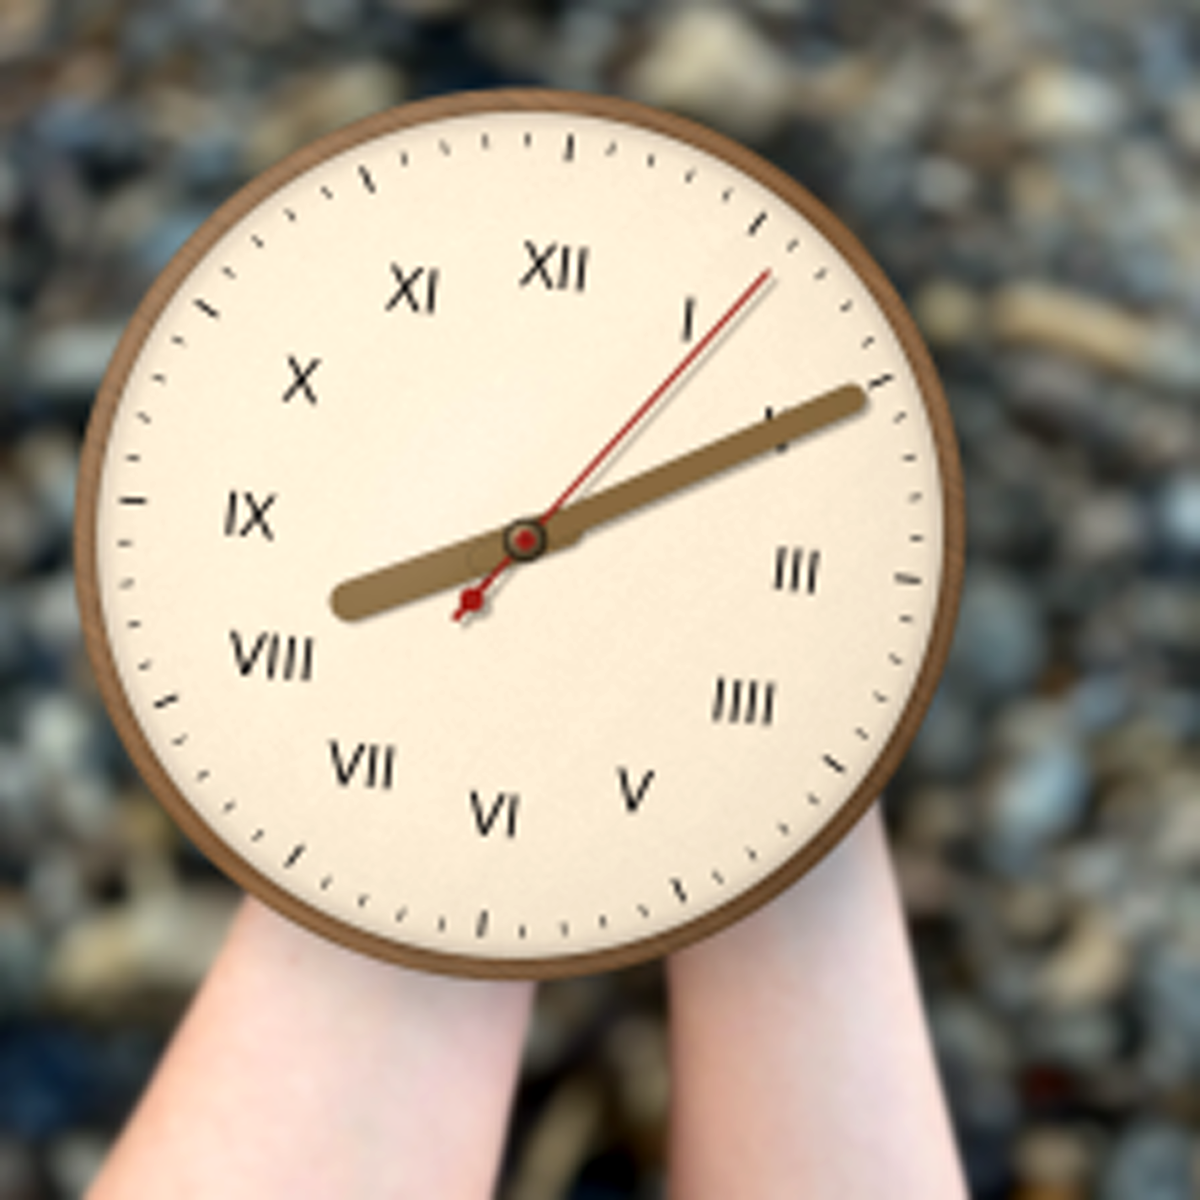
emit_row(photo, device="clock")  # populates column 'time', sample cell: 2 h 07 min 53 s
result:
8 h 10 min 06 s
